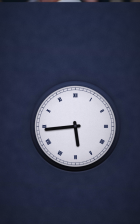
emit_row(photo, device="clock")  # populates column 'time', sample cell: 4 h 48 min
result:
5 h 44 min
